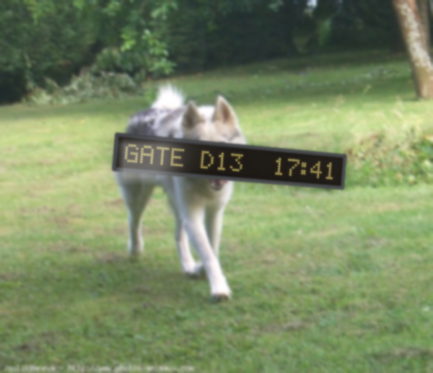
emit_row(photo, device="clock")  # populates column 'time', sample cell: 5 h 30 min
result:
17 h 41 min
